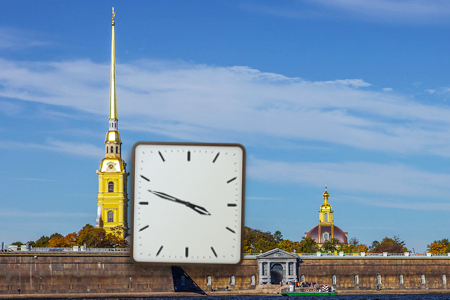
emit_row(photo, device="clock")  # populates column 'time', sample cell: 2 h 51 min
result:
3 h 48 min
